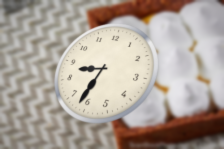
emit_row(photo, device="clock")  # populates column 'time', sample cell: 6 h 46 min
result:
8 h 32 min
